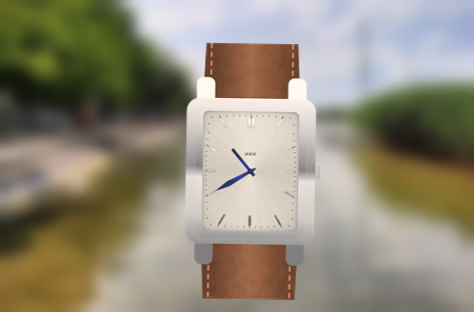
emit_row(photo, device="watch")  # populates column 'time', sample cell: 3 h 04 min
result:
10 h 40 min
